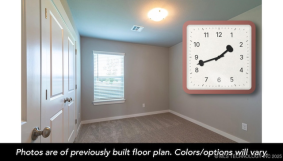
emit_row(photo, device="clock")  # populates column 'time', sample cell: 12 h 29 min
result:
1 h 42 min
